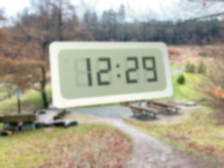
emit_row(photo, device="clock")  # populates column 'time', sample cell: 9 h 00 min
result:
12 h 29 min
